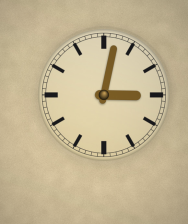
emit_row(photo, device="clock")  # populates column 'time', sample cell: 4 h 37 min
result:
3 h 02 min
